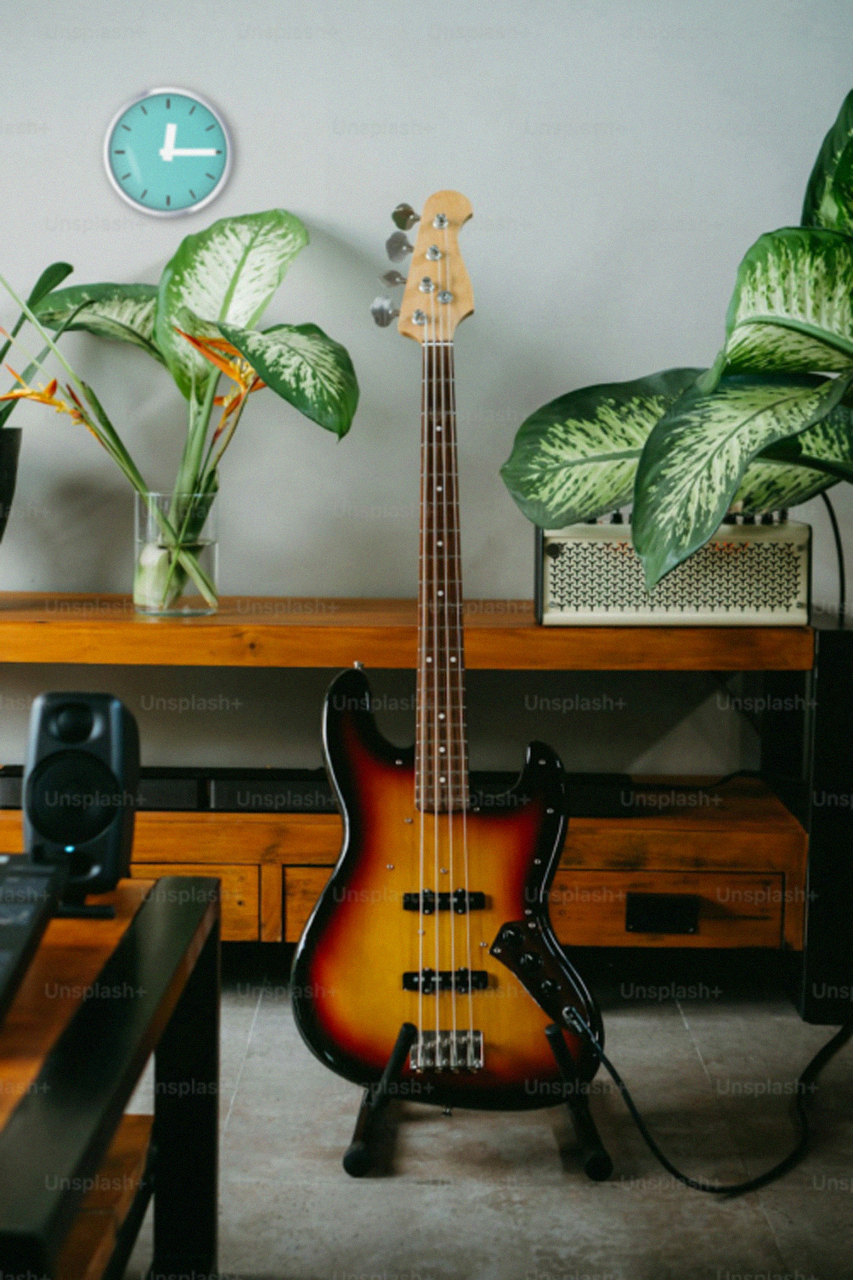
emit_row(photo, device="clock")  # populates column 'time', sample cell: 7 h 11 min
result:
12 h 15 min
